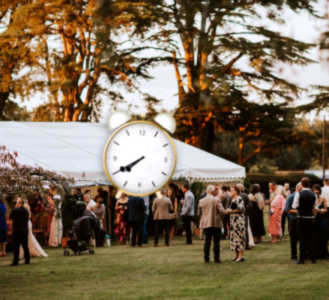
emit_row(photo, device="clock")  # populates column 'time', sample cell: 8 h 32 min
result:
7 h 40 min
